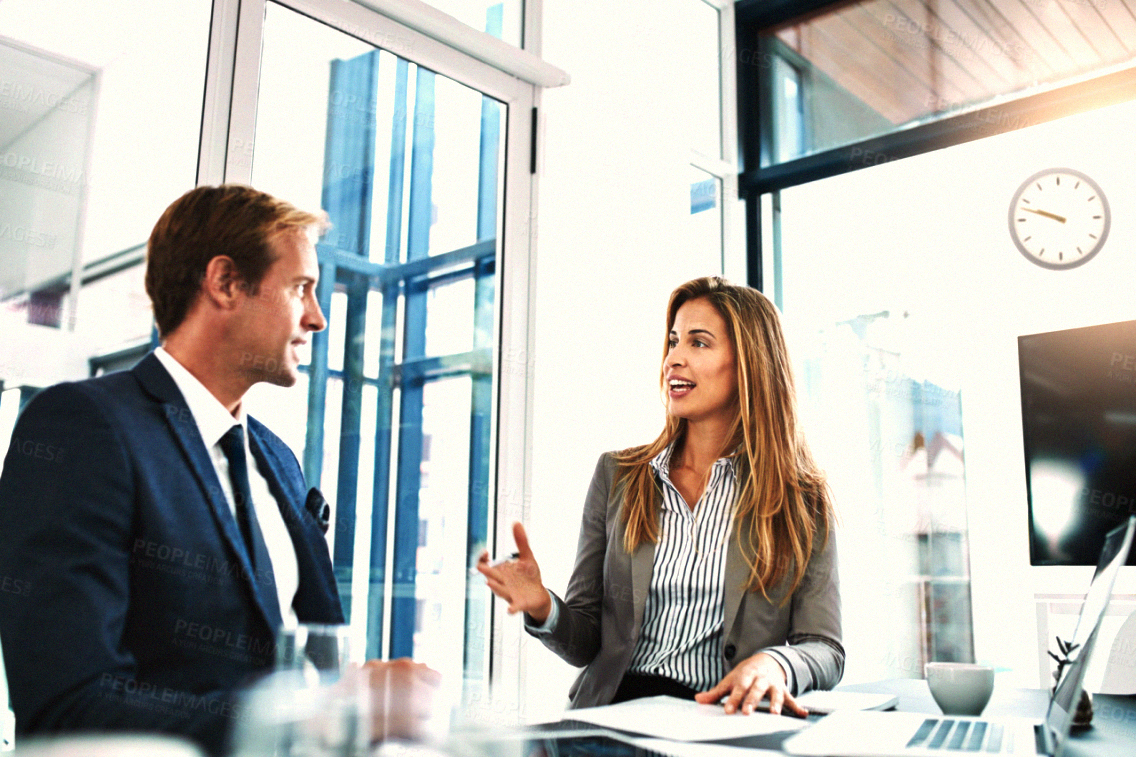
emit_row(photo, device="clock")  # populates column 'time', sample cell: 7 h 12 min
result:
9 h 48 min
